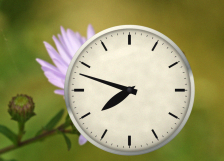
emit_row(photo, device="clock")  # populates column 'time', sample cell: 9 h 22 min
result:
7 h 48 min
